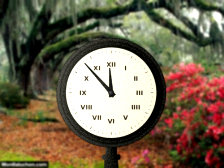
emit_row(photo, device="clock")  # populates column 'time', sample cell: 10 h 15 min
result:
11 h 53 min
